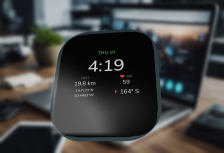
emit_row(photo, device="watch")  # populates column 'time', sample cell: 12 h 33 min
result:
4 h 19 min
